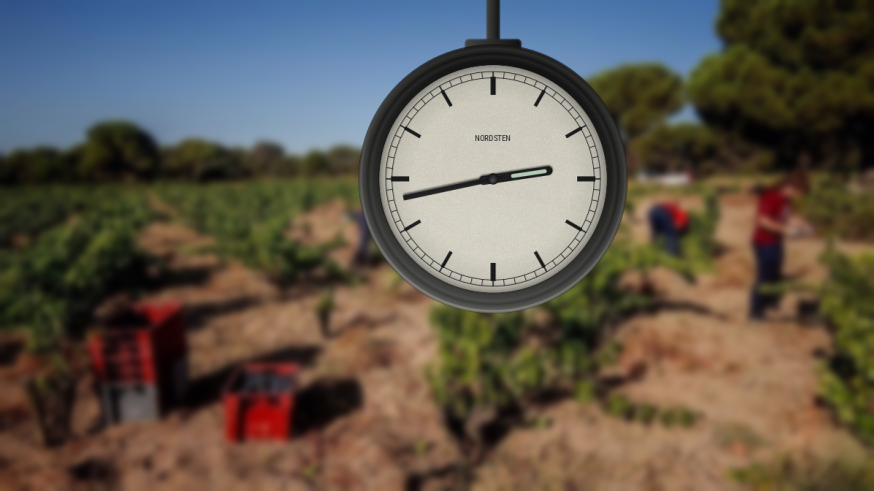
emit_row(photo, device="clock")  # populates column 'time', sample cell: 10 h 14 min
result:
2 h 43 min
